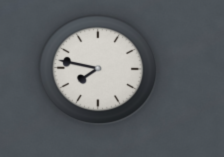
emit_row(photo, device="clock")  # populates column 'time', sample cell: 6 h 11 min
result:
7 h 47 min
